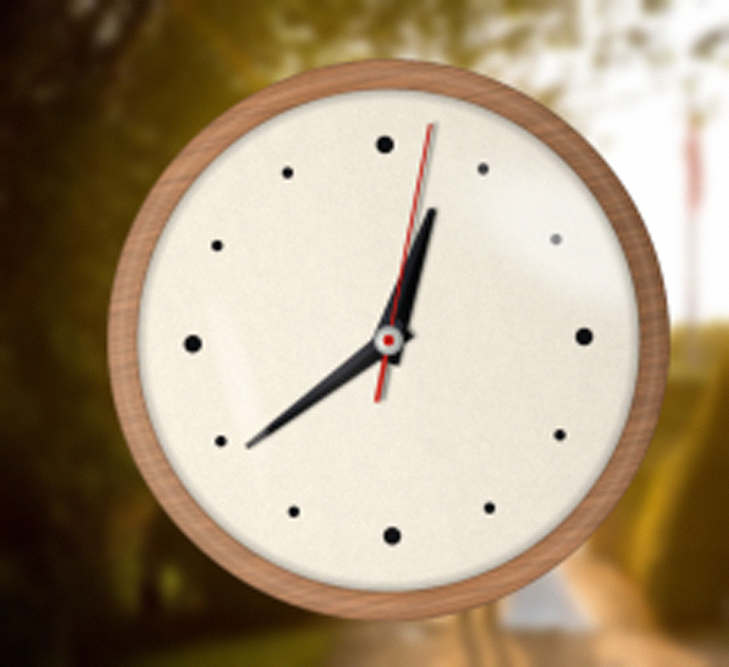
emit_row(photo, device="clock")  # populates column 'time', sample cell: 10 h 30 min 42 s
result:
12 h 39 min 02 s
